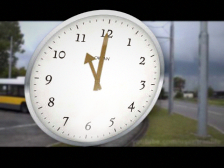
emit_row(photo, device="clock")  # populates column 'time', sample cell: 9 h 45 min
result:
11 h 00 min
